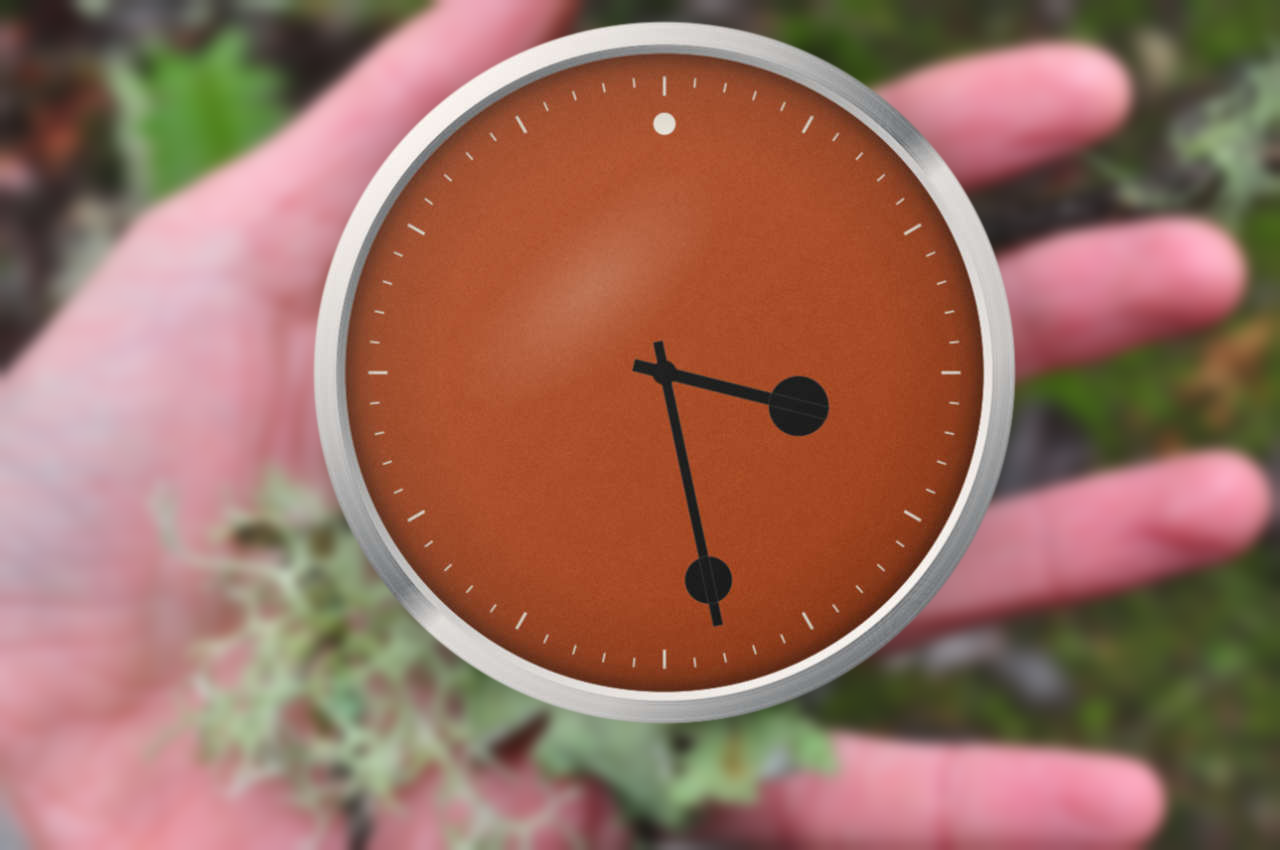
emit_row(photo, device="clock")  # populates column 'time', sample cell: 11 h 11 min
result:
3 h 28 min
